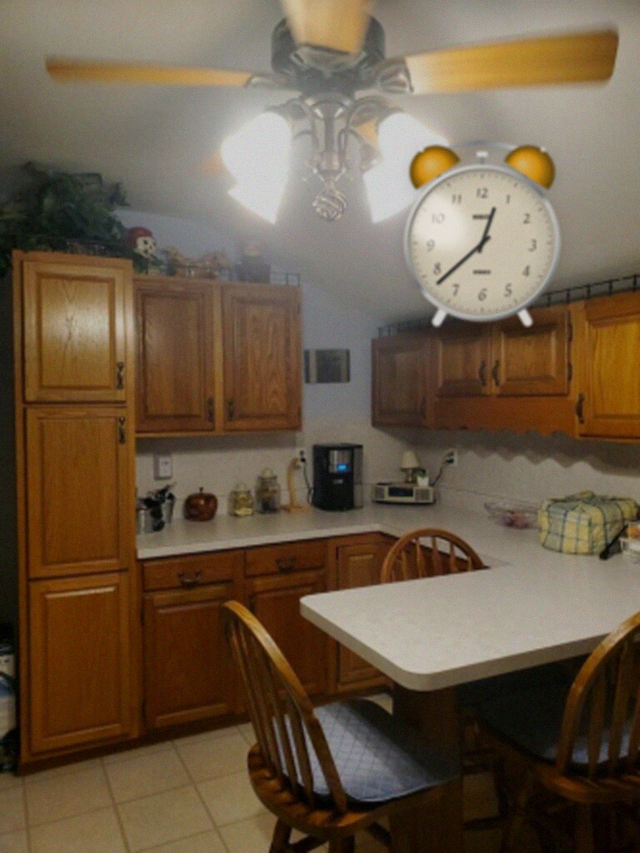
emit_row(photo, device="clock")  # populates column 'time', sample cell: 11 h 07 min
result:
12 h 38 min
